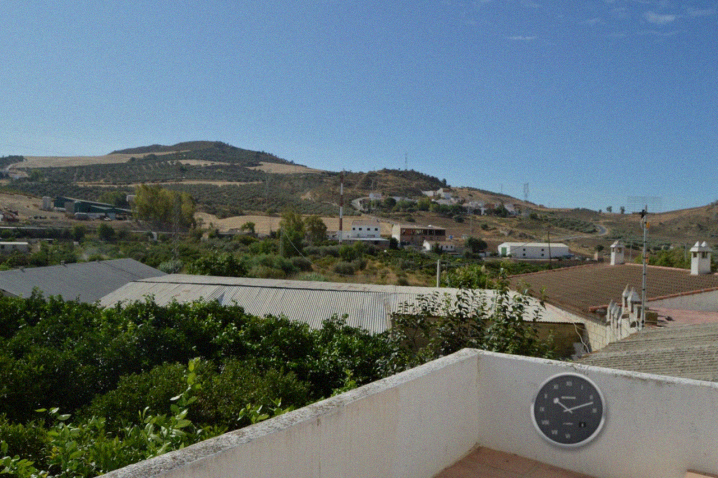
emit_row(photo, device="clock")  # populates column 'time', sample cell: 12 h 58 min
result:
10 h 12 min
